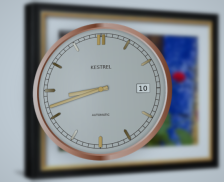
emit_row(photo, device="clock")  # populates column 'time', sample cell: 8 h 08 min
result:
8 h 42 min
